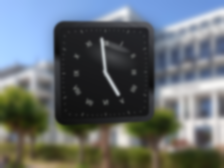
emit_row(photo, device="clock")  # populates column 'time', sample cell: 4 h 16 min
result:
4 h 59 min
